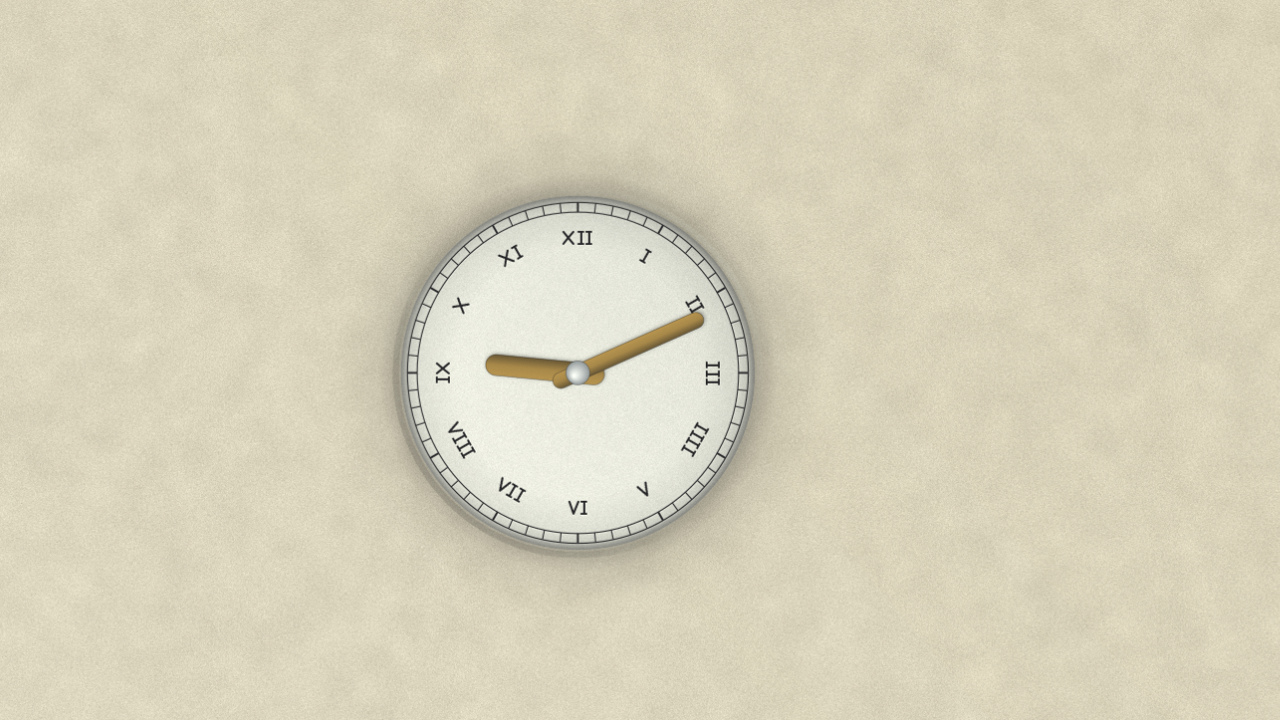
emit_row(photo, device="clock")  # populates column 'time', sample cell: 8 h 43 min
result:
9 h 11 min
